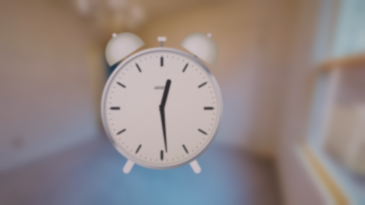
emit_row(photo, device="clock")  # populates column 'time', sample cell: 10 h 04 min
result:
12 h 29 min
